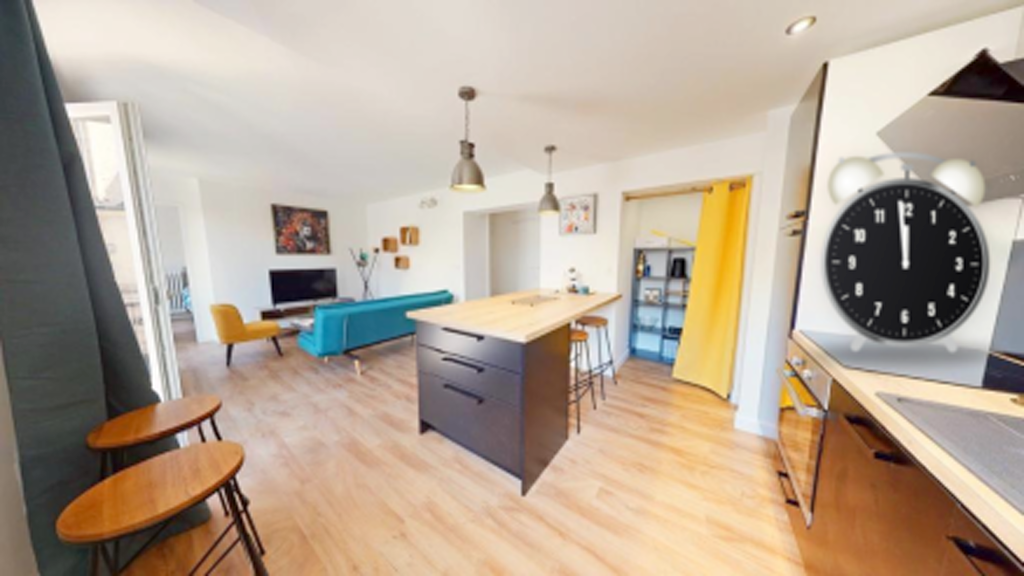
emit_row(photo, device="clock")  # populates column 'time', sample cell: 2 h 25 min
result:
11 h 59 min
